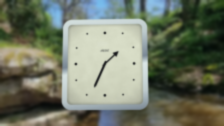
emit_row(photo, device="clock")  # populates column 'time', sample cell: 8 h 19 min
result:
1 h 34 min
